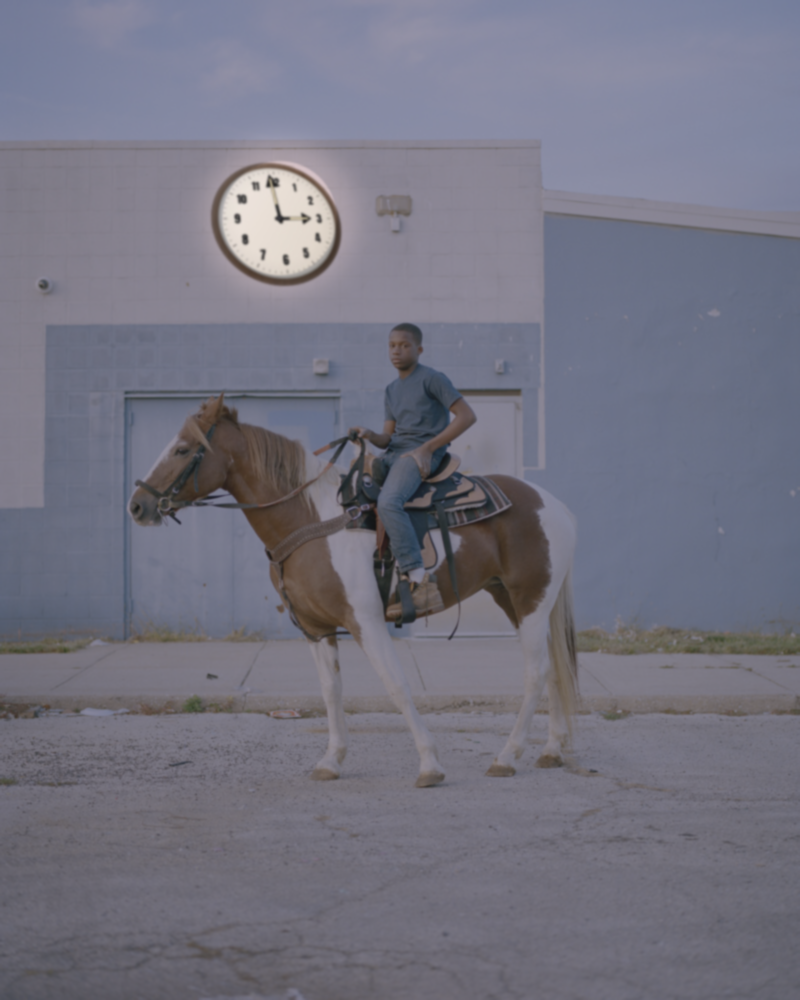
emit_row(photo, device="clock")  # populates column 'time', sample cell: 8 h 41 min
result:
2 h 59 min
